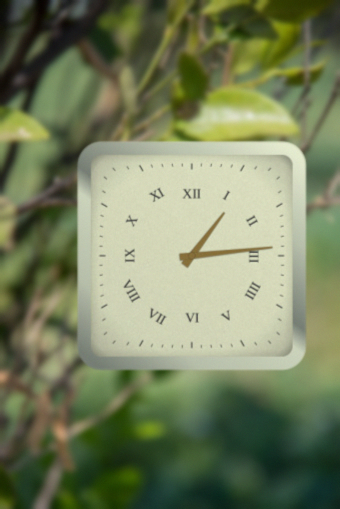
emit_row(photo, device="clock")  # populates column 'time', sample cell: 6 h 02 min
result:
1 h 14 min
